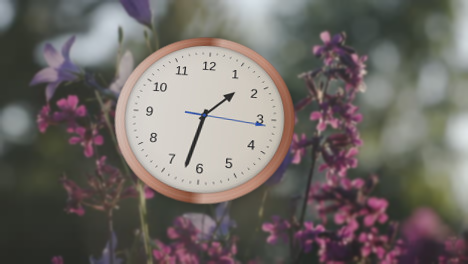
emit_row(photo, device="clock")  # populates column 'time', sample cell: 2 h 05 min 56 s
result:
1 h 32 min 16 s
